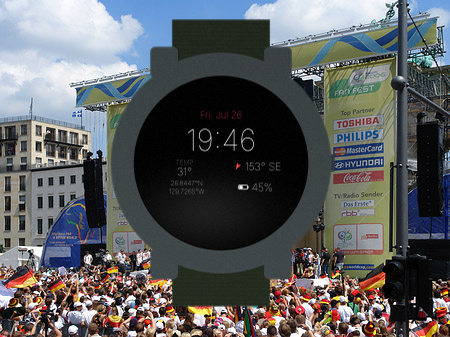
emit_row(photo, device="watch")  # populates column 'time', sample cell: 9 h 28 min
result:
19 h 46 min
